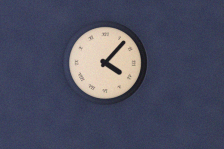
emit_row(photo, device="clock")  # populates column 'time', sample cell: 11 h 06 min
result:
4 h 07 min
